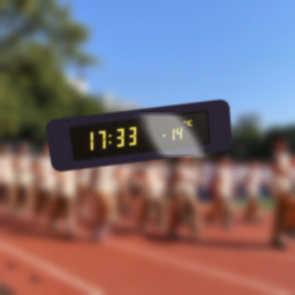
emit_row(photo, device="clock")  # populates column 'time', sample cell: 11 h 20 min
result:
17 h 33 min
